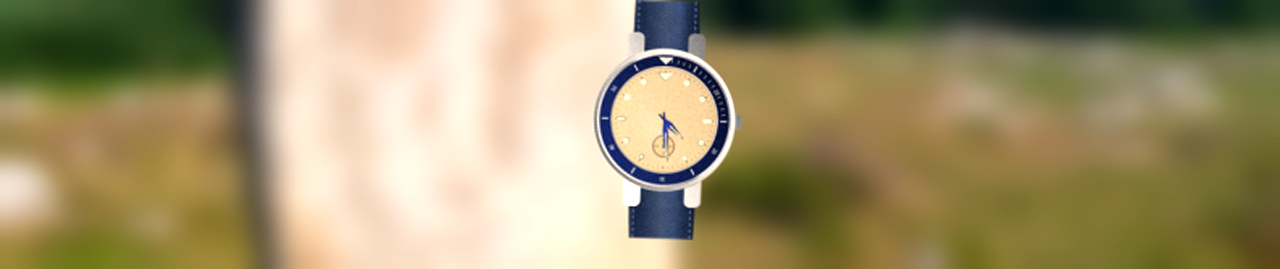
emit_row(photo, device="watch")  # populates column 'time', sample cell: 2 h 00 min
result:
4 h 29 min
